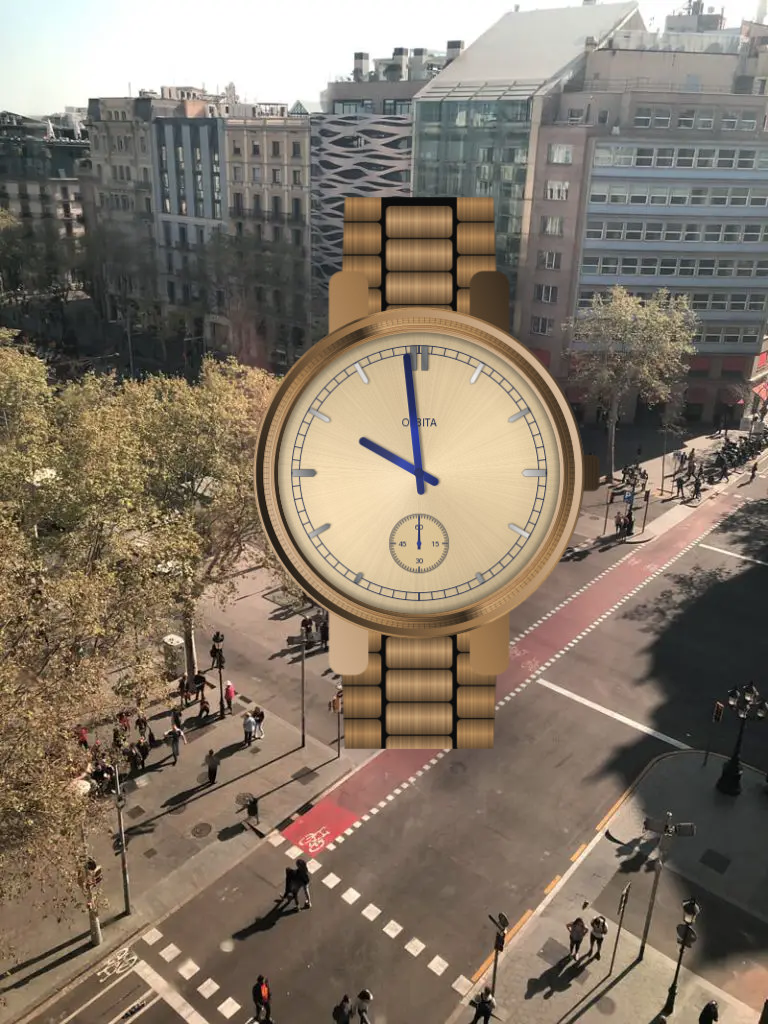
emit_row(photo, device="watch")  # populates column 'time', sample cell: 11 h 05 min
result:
9 h 59 min
